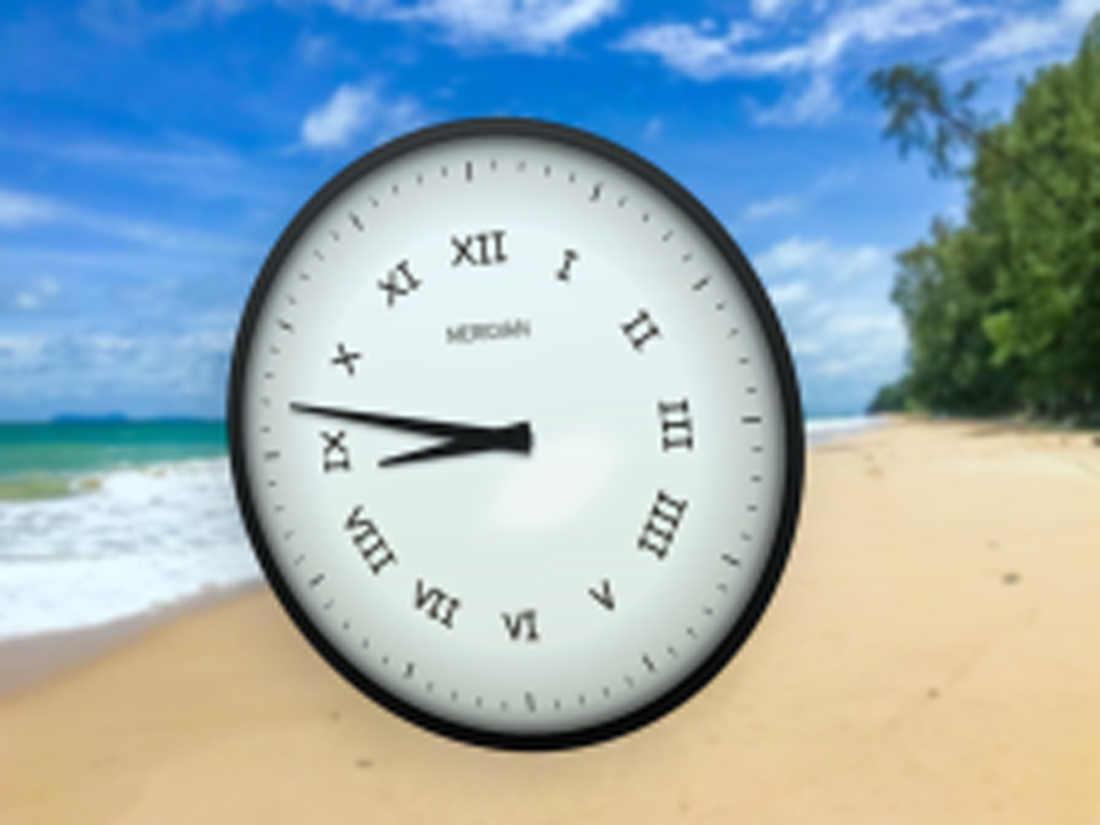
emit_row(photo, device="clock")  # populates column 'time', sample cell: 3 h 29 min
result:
8 h 47 min
